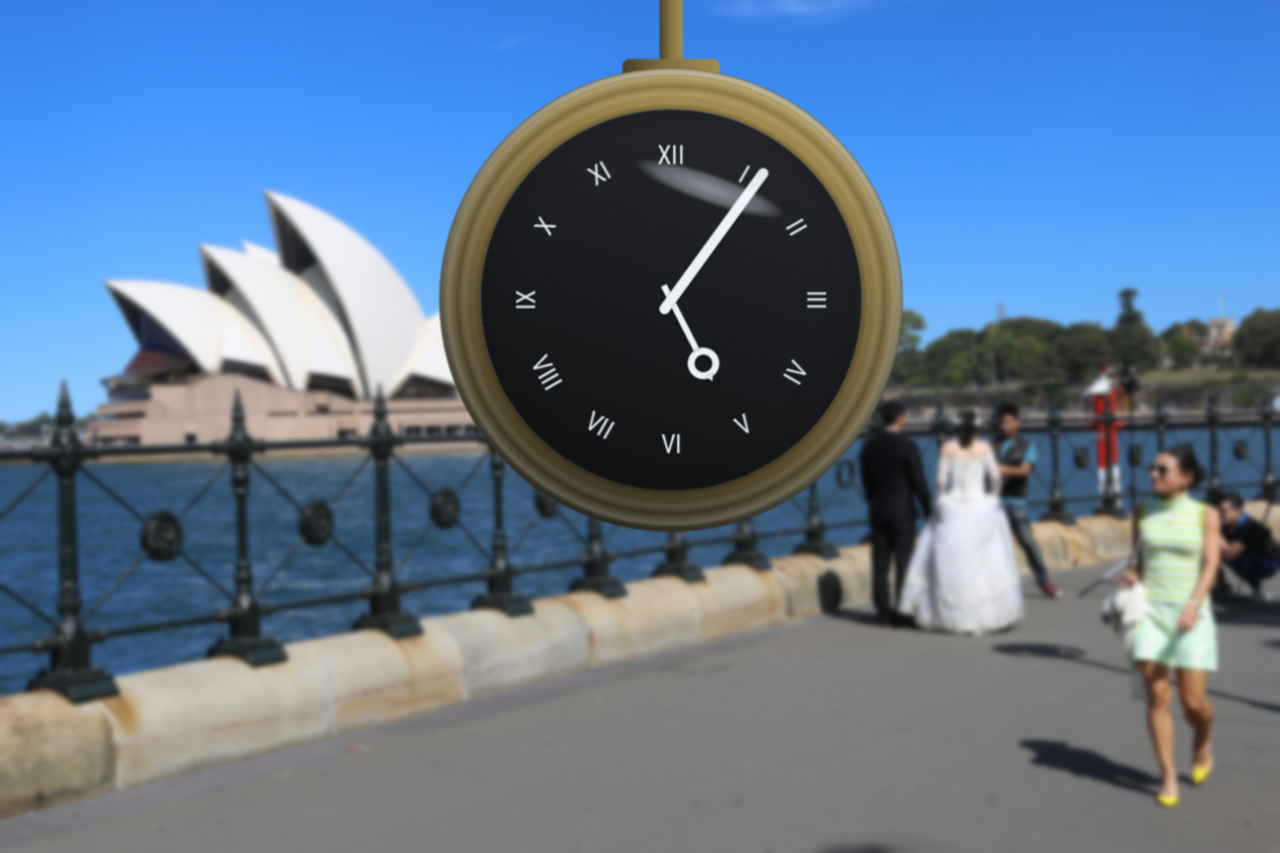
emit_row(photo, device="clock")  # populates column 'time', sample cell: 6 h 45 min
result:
5 h 06 min
